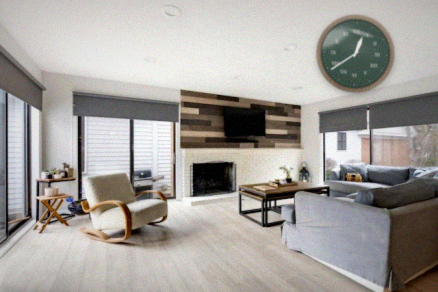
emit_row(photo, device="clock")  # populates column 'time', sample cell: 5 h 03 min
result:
12 h 39 min
